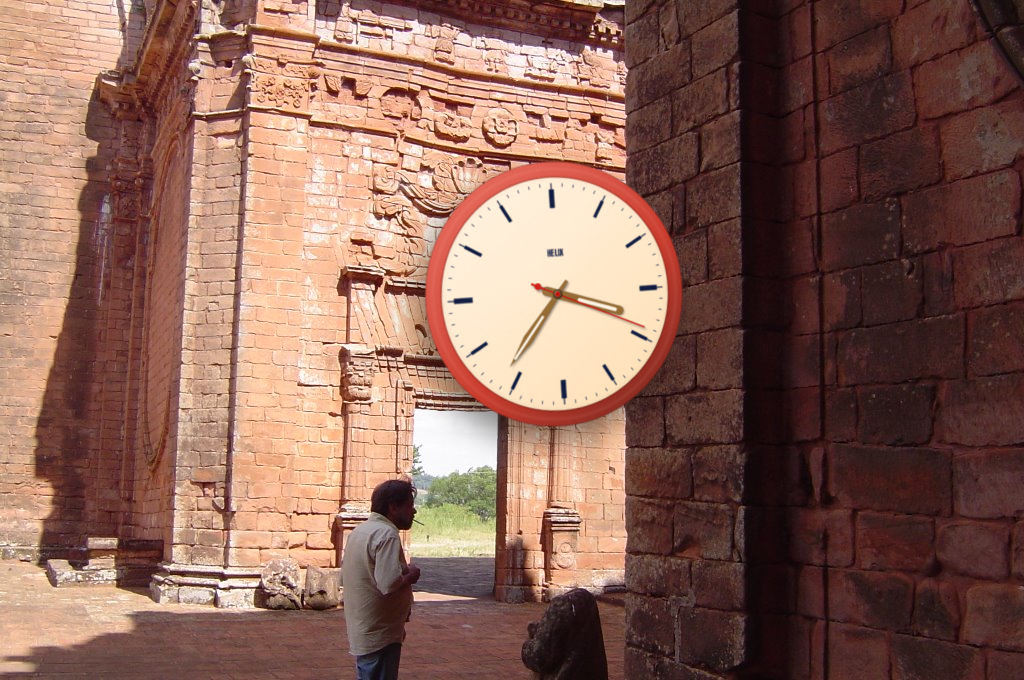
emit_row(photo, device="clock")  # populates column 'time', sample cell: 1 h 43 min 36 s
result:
3 h 36 min 19 s
